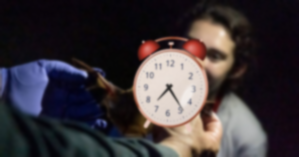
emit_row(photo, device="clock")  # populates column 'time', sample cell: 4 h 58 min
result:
7 h 24 min
